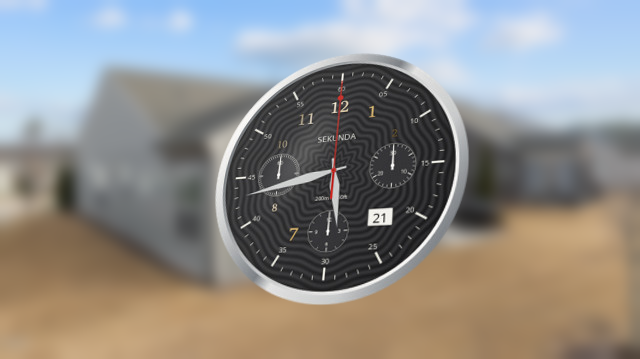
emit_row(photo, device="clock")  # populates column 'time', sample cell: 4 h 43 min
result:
5 h 43 min
